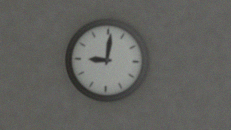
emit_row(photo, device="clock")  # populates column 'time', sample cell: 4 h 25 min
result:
9 h 01 min
